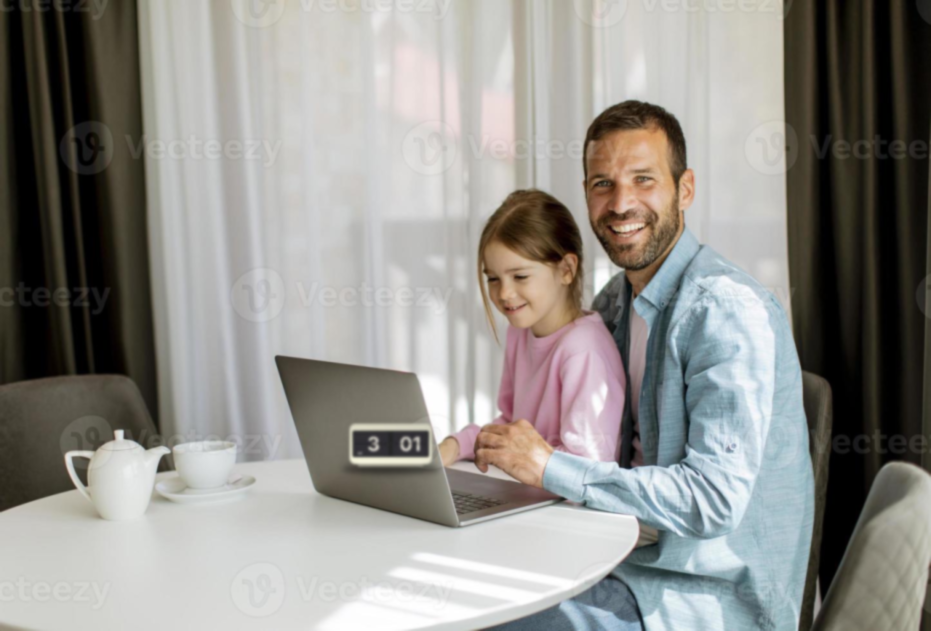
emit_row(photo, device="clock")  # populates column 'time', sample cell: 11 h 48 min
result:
3 h 01 min
